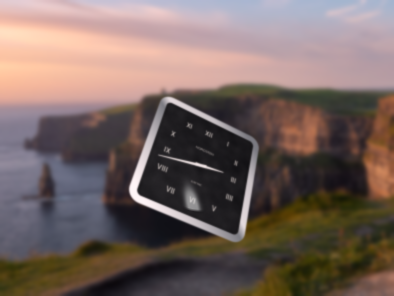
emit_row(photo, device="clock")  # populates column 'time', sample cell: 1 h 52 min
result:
2 h 43 min
